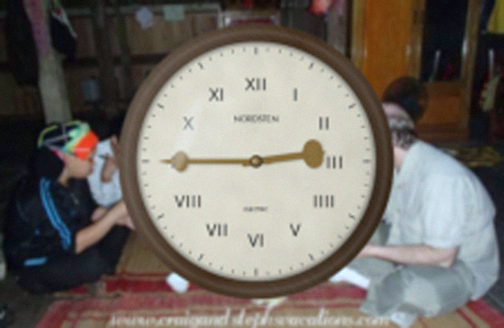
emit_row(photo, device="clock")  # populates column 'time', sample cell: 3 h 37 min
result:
2 h 45 min
